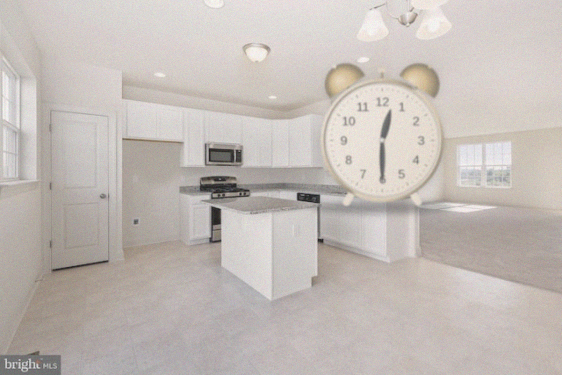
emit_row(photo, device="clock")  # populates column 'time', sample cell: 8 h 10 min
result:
12 h 30 min
